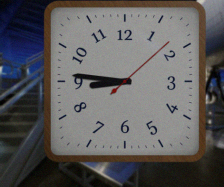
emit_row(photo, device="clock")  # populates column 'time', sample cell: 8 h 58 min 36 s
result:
8 h 46 min 08 s
